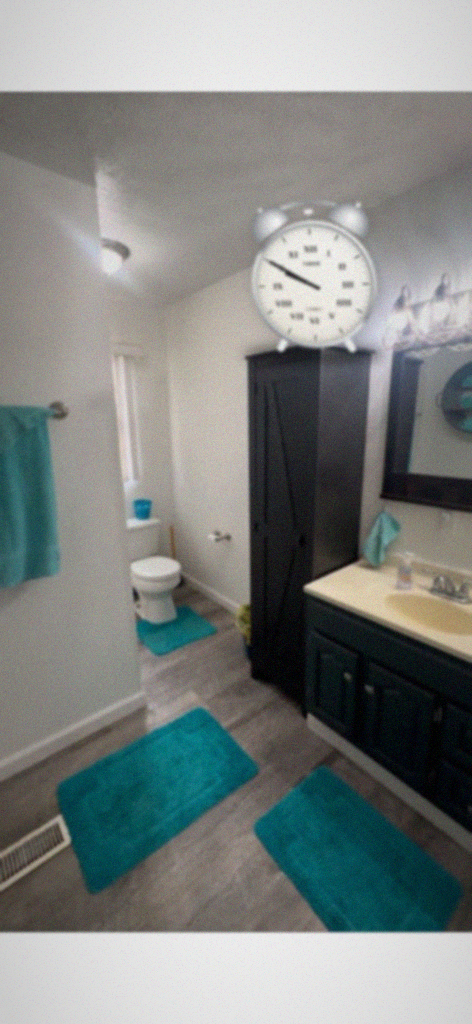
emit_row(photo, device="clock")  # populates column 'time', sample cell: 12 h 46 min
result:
9 h 50 min
